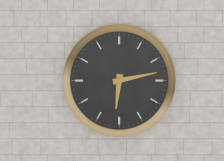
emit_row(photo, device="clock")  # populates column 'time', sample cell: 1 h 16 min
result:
6 h 13 min
